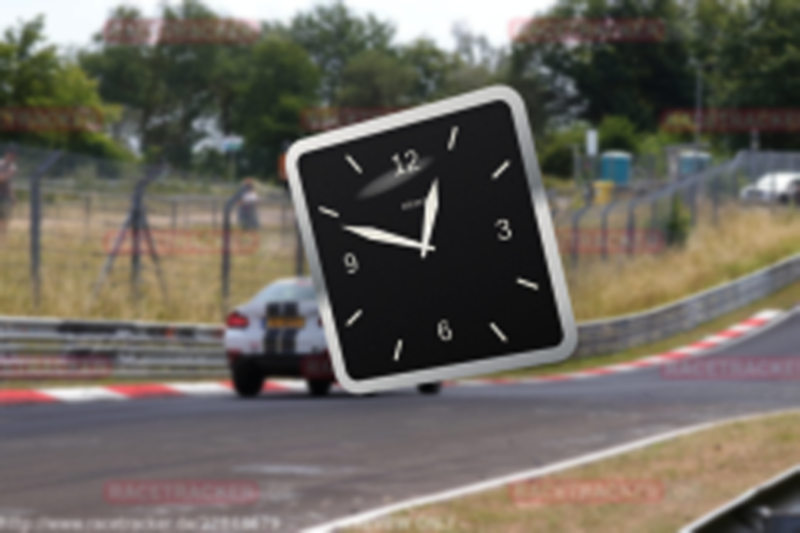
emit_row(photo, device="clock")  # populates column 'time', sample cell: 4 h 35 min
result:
12 h 49 min
